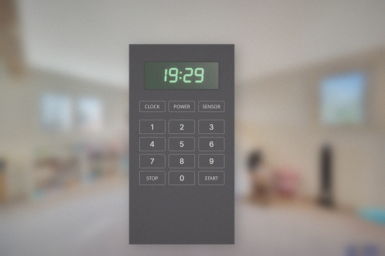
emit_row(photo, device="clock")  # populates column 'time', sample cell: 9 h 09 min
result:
19 h 29 min
